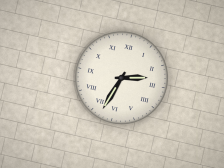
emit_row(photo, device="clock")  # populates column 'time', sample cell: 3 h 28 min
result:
2 h 33 min
